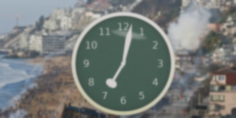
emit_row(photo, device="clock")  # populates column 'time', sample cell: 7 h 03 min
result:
7 h 02 min
